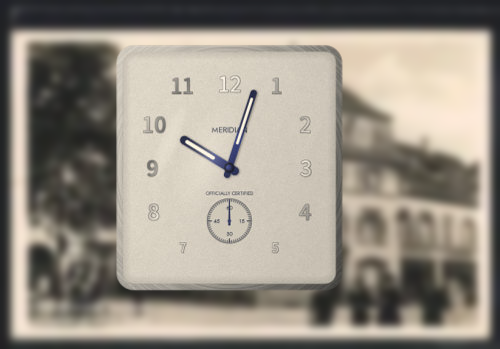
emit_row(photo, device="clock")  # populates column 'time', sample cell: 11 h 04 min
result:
10 h 03 min
